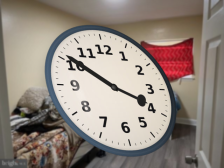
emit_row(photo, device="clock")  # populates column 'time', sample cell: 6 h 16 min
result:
3 h 51 min
